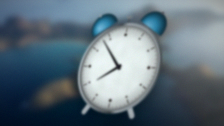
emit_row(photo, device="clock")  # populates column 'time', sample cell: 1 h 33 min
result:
7 h 53 min
